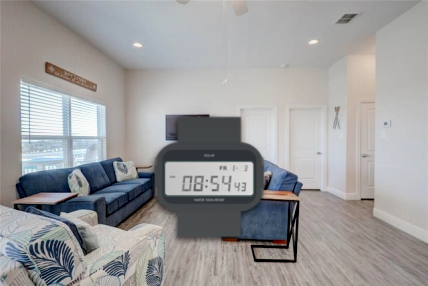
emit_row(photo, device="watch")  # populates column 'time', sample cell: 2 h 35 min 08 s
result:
8 h 54 min 43 s
